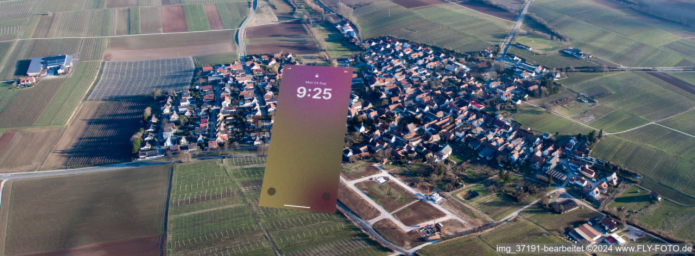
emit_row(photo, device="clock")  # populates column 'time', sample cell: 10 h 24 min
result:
9 h 25 min
